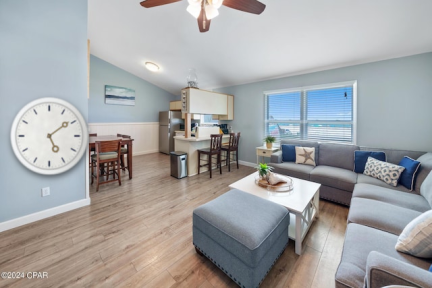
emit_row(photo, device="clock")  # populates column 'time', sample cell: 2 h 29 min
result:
5 h 09 min
